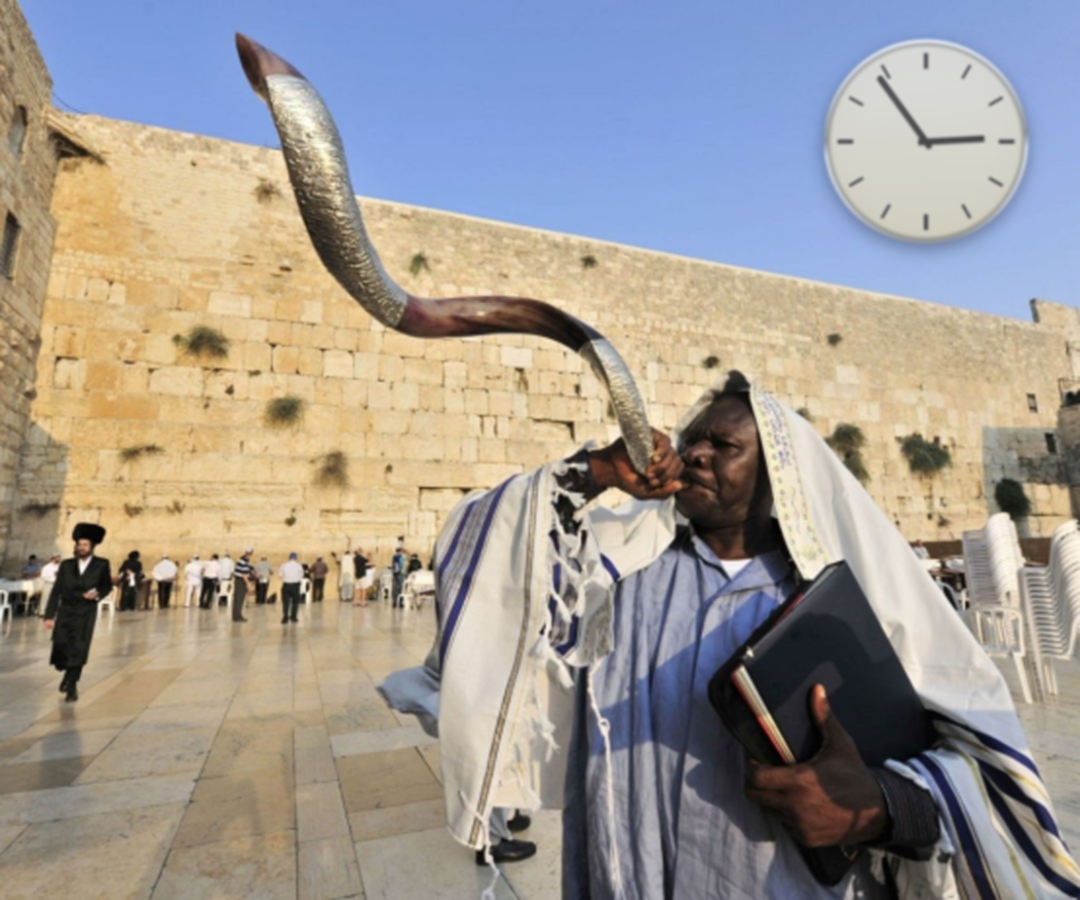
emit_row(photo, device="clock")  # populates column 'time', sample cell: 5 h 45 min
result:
2 h 54 min
